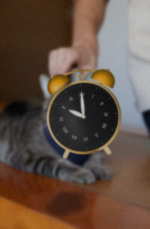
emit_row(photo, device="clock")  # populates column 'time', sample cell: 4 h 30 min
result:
10 h 00 min
